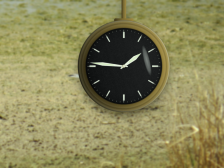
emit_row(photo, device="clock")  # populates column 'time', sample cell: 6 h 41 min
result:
1 h 46 min
